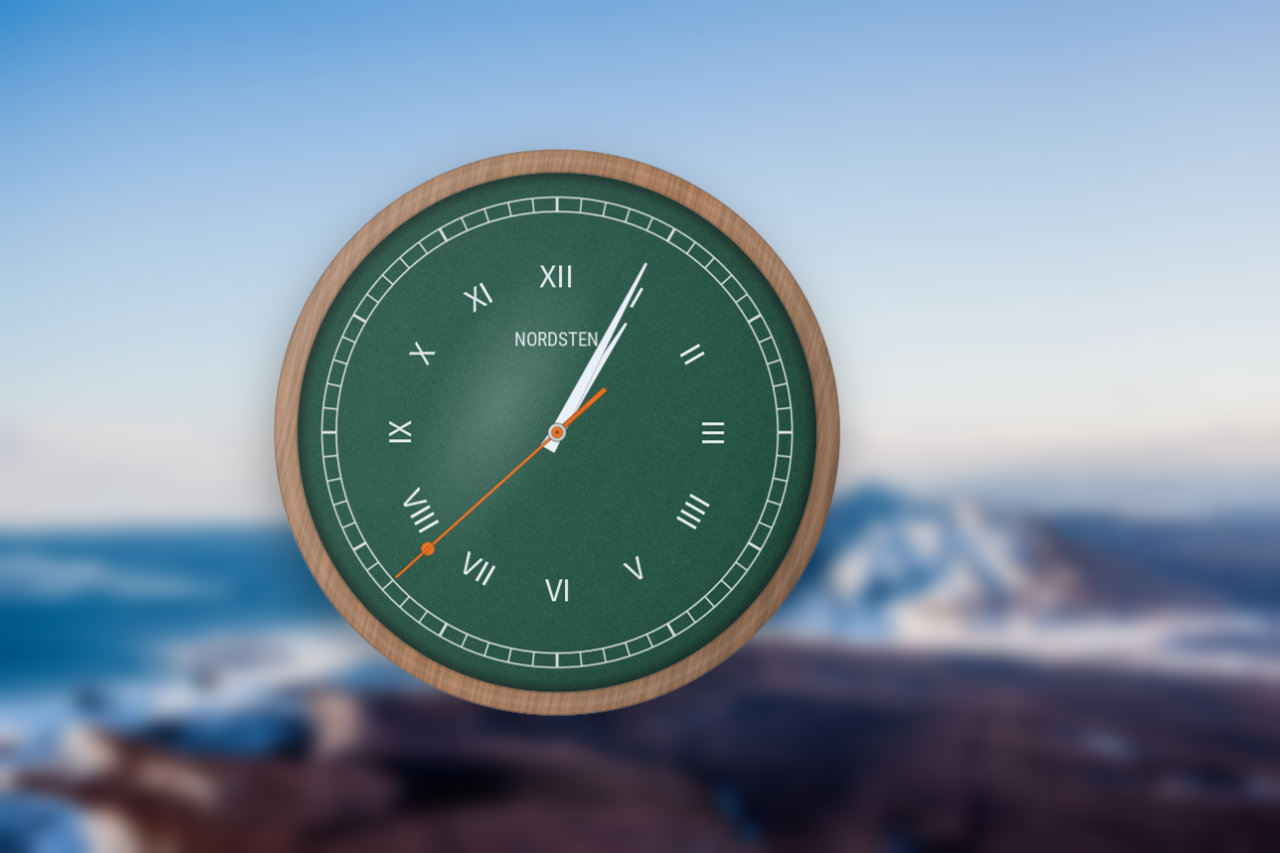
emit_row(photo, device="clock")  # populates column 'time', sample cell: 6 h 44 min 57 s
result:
1 h 04 min 38 s
